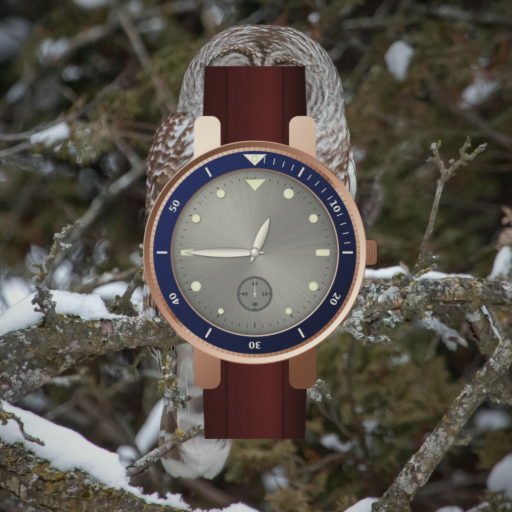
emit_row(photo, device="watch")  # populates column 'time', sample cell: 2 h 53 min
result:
12 h 45 min
